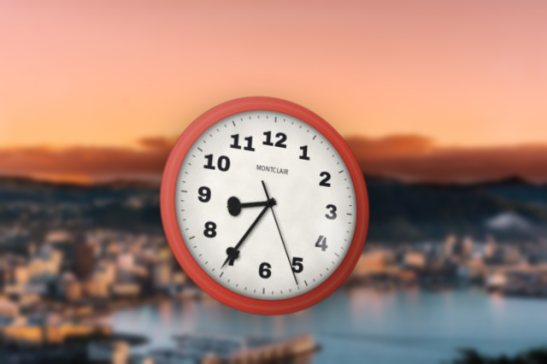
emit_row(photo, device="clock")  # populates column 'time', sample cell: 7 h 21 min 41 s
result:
8 h 35 min 26 s
